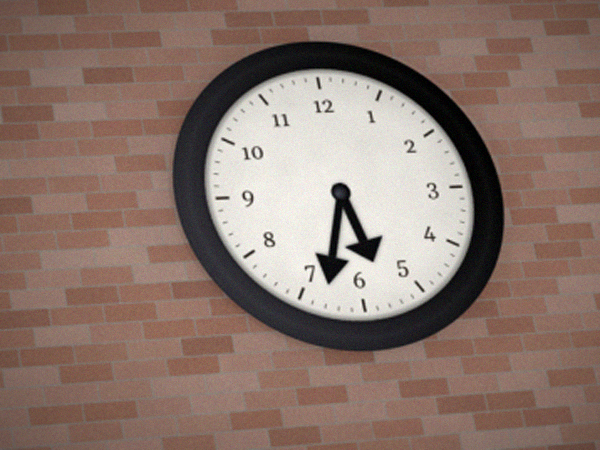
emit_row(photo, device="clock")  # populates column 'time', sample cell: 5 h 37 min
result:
5 h 33 min
